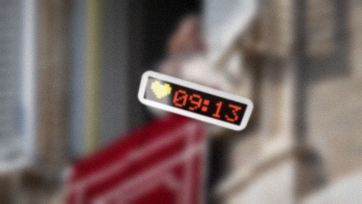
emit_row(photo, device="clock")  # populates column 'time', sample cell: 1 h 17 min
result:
9 h 13 min
